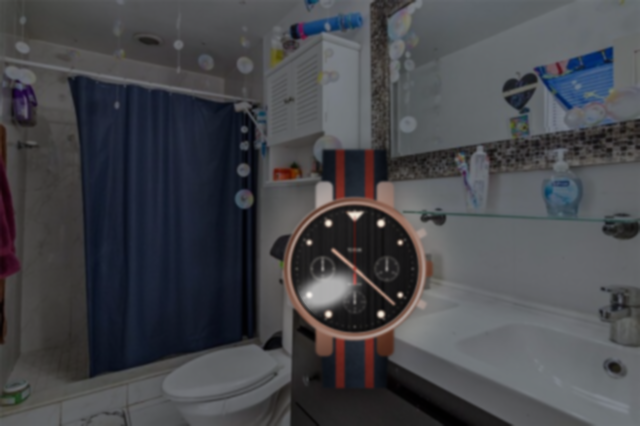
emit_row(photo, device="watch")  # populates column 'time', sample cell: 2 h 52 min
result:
10 h 22 min
